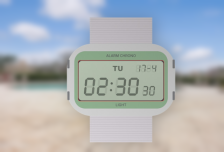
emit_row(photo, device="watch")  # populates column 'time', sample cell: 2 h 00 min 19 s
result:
2 h 30 min 30 s
